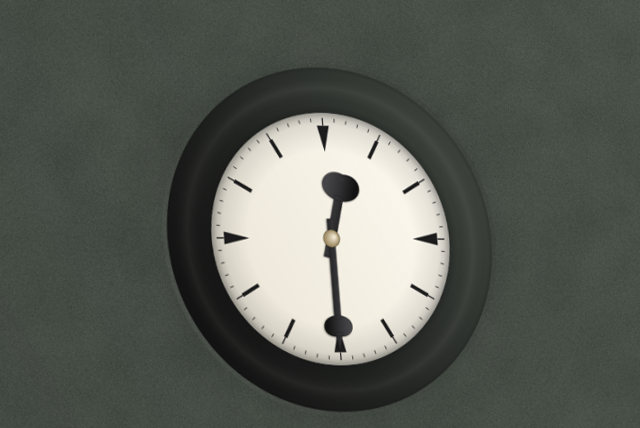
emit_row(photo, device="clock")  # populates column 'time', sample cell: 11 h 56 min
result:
12 h 30 min
